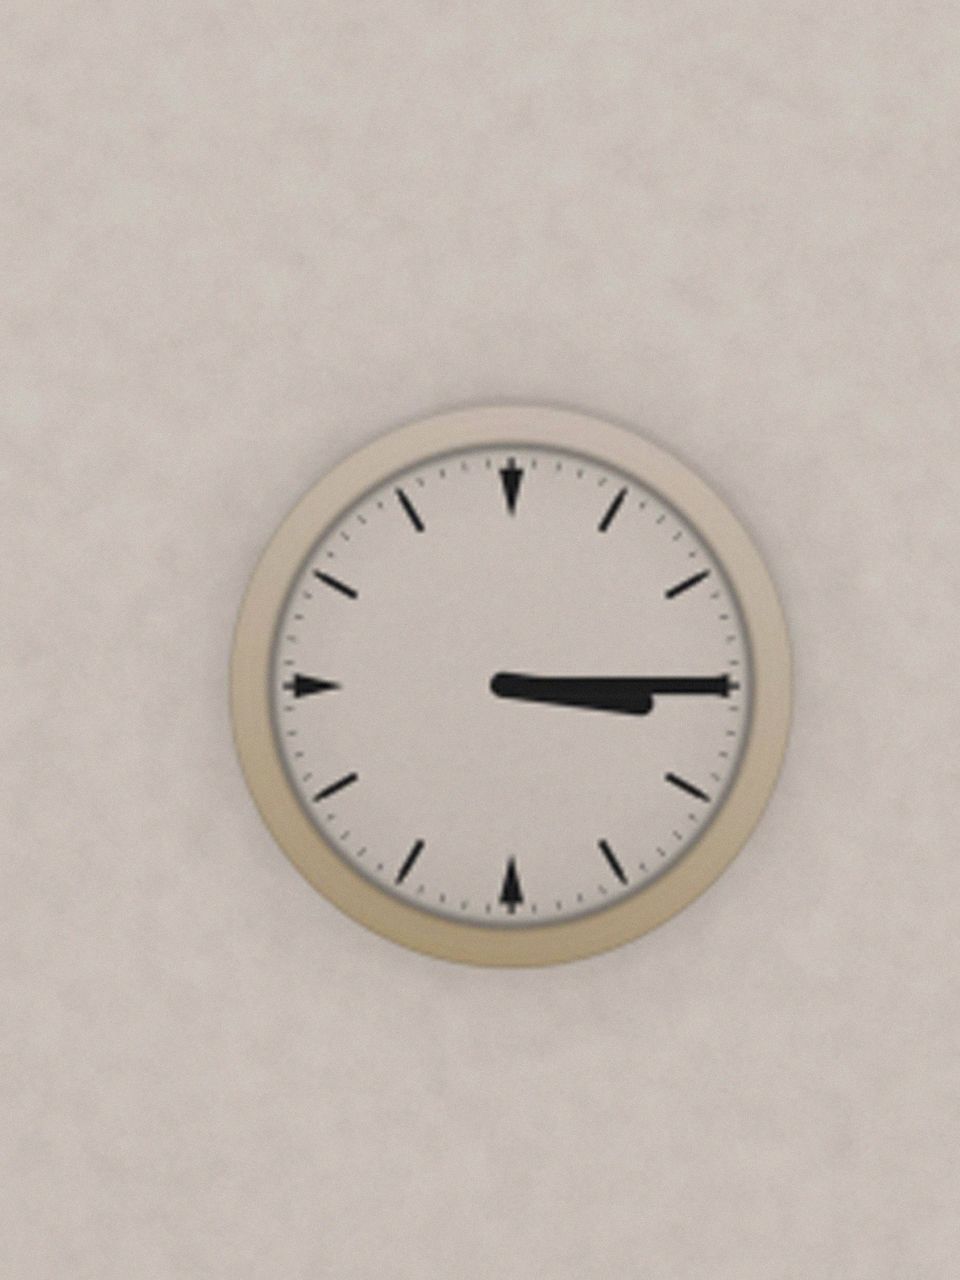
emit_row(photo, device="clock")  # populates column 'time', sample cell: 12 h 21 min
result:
3 h 15 min
